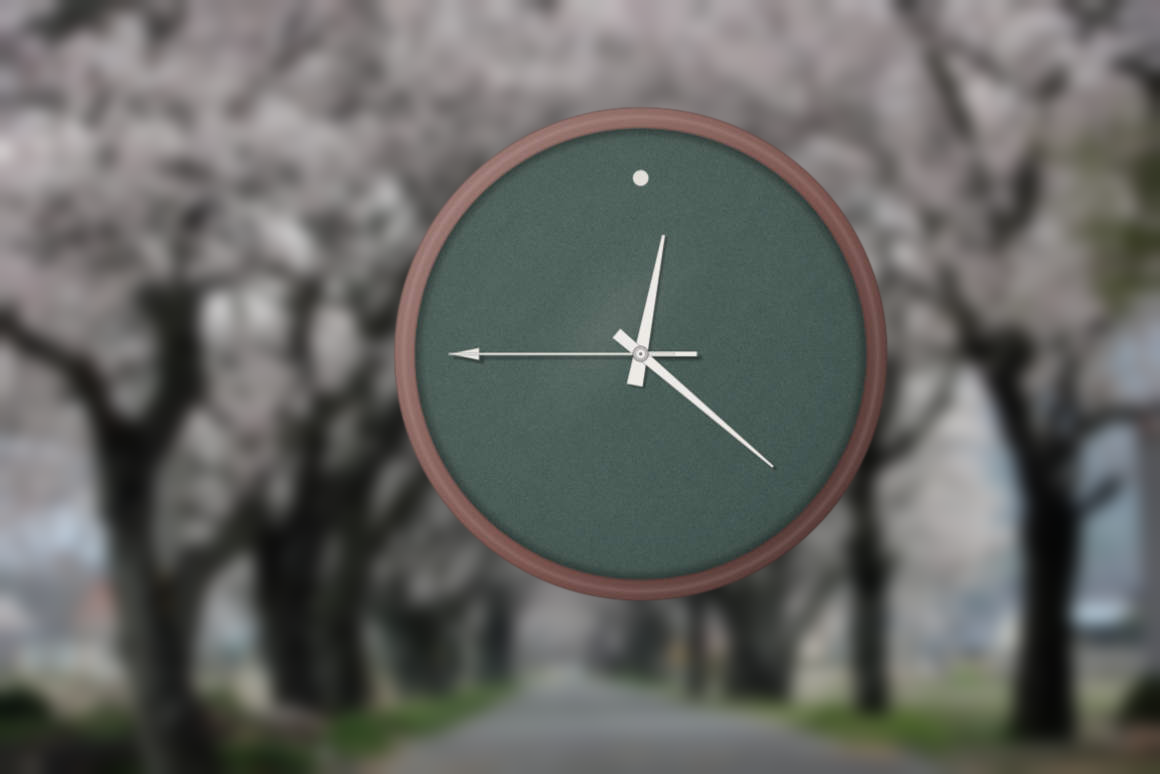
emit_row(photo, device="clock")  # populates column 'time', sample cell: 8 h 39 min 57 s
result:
12 h 21 min 45 s
